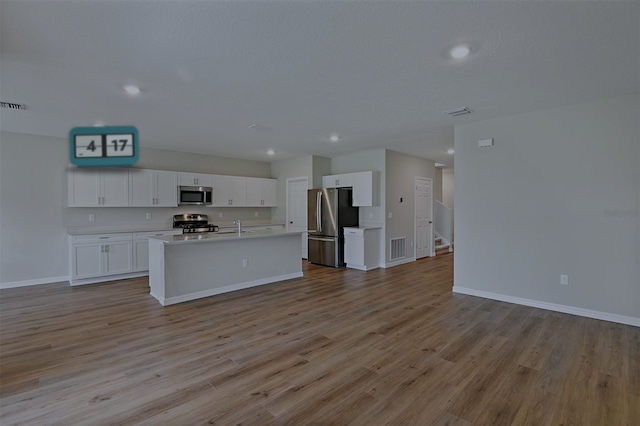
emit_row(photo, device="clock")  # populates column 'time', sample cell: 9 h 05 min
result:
4 h 17 min
